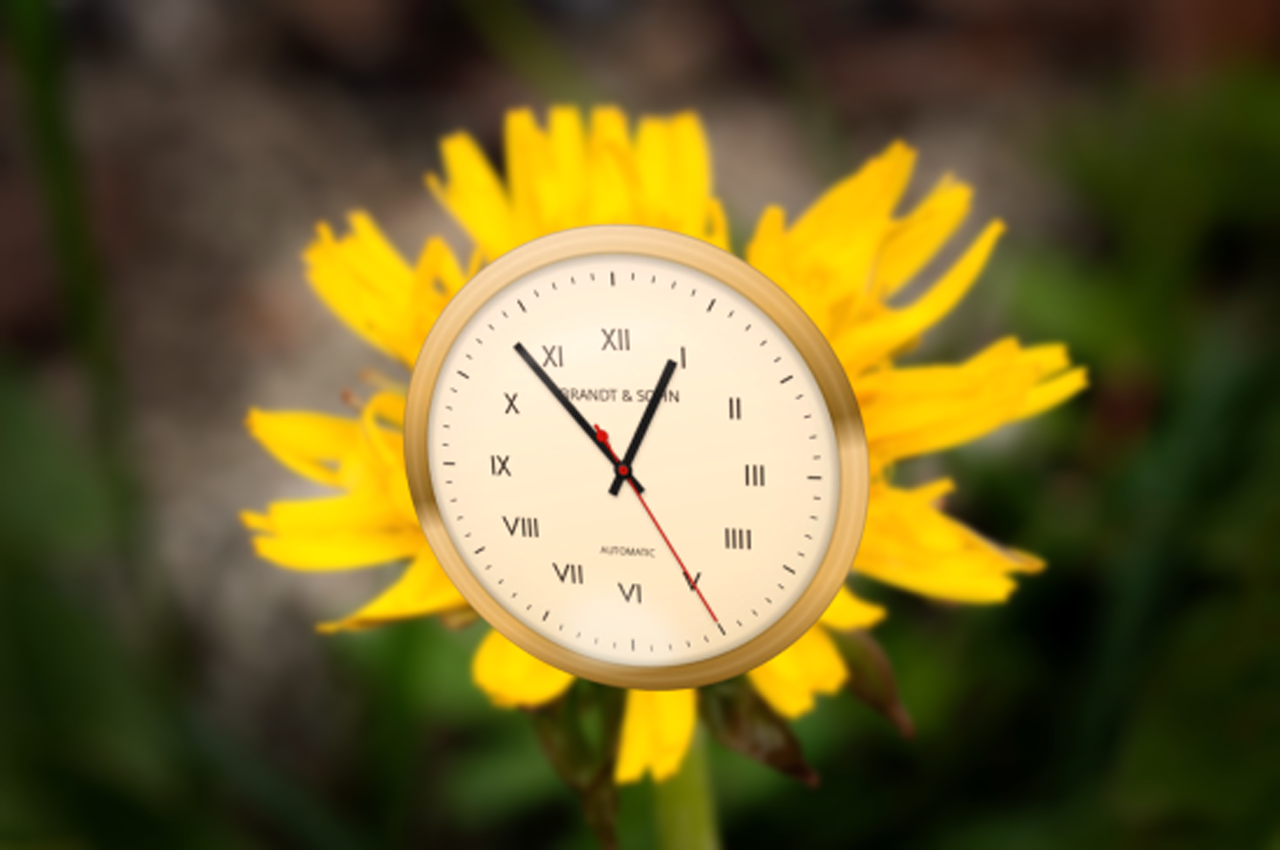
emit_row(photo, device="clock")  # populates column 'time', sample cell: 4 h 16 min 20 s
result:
12 h 53 min 25 s
